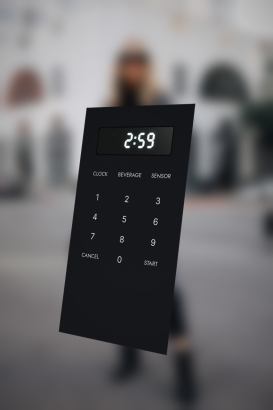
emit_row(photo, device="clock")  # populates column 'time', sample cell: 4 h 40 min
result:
2 h 59 min
